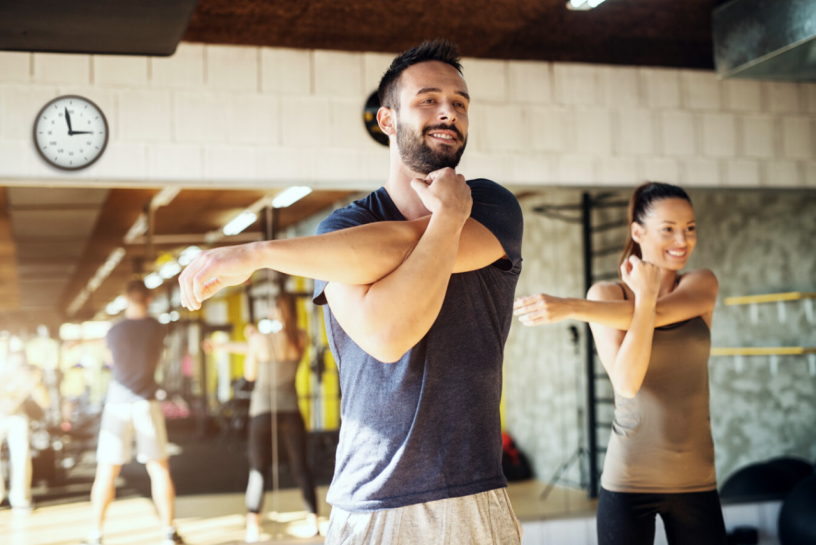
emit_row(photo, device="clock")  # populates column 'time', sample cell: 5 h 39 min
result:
2 h 58 min
